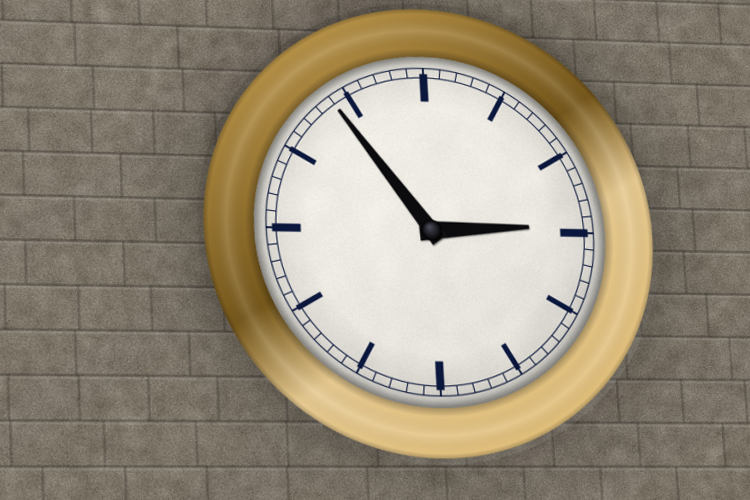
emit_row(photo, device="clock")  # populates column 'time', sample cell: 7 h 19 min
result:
2 h 54 min
